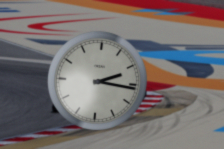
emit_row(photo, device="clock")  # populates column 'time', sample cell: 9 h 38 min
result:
2 h 16 min
